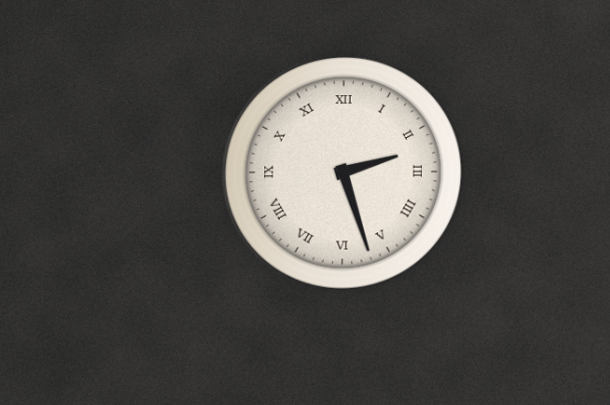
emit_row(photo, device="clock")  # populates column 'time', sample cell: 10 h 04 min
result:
2 h 27 min
